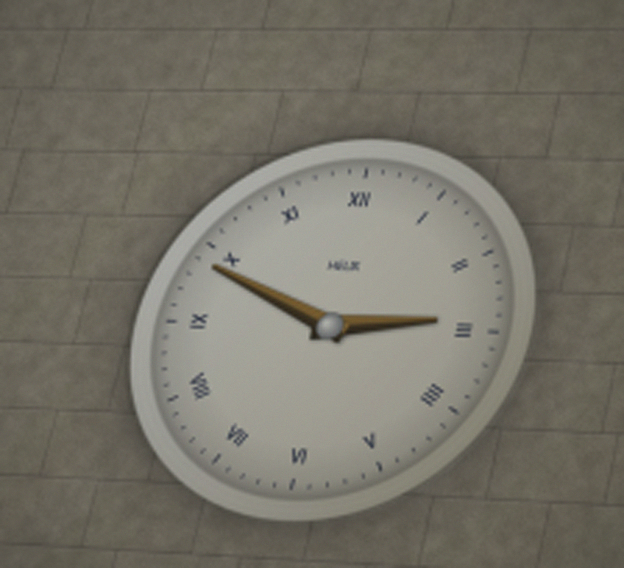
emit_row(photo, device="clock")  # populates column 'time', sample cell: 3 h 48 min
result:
2 h 49 min
